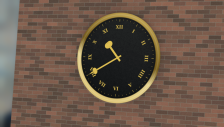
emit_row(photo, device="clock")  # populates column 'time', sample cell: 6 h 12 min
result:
10 h 40 min
